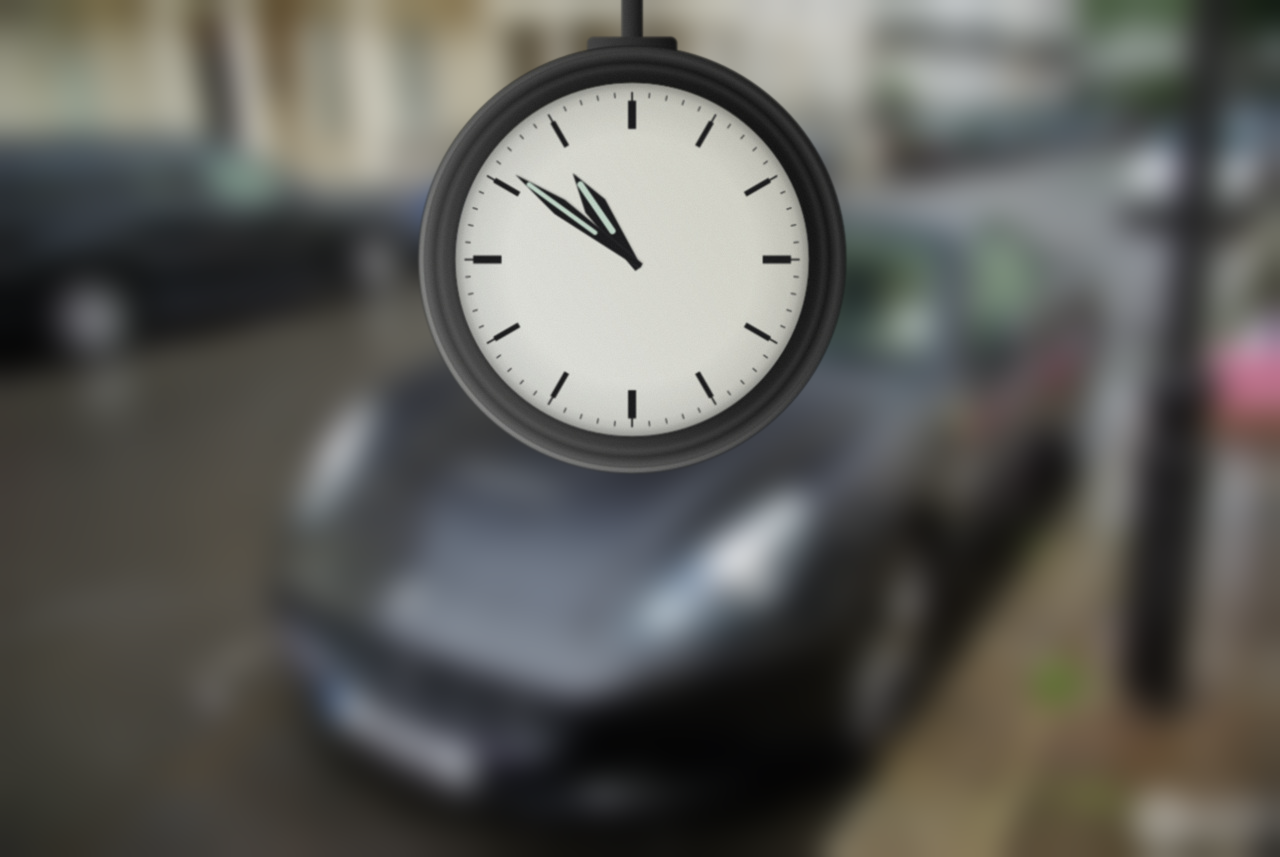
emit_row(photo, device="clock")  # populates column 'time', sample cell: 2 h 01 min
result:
10 h 51 min
